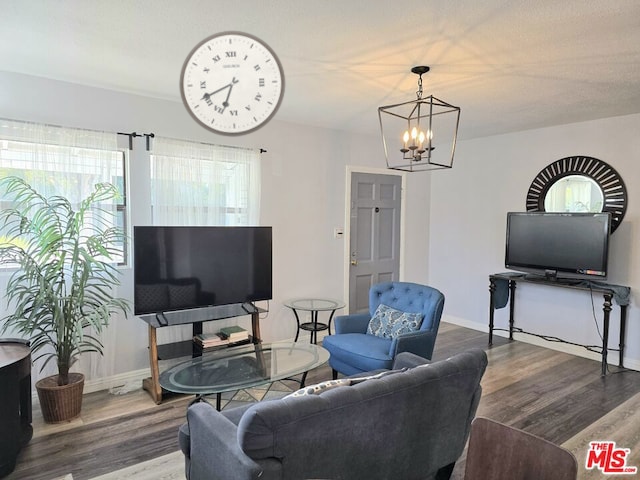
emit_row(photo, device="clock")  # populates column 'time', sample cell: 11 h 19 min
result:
6 h 41 min
